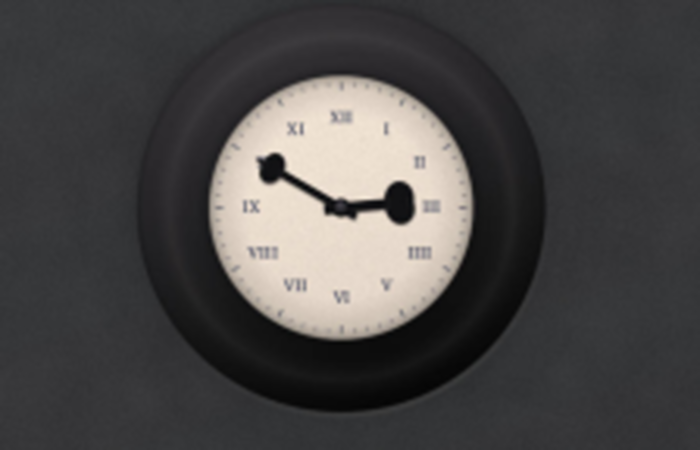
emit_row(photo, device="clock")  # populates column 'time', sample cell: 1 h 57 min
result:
2 h 50 min
